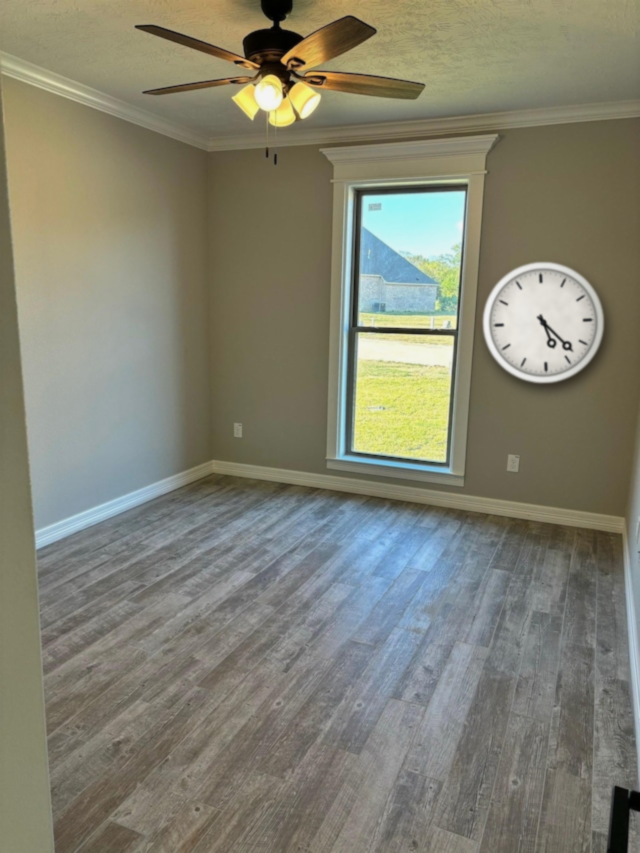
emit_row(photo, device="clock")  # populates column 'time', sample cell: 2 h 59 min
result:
5 h 23 min
